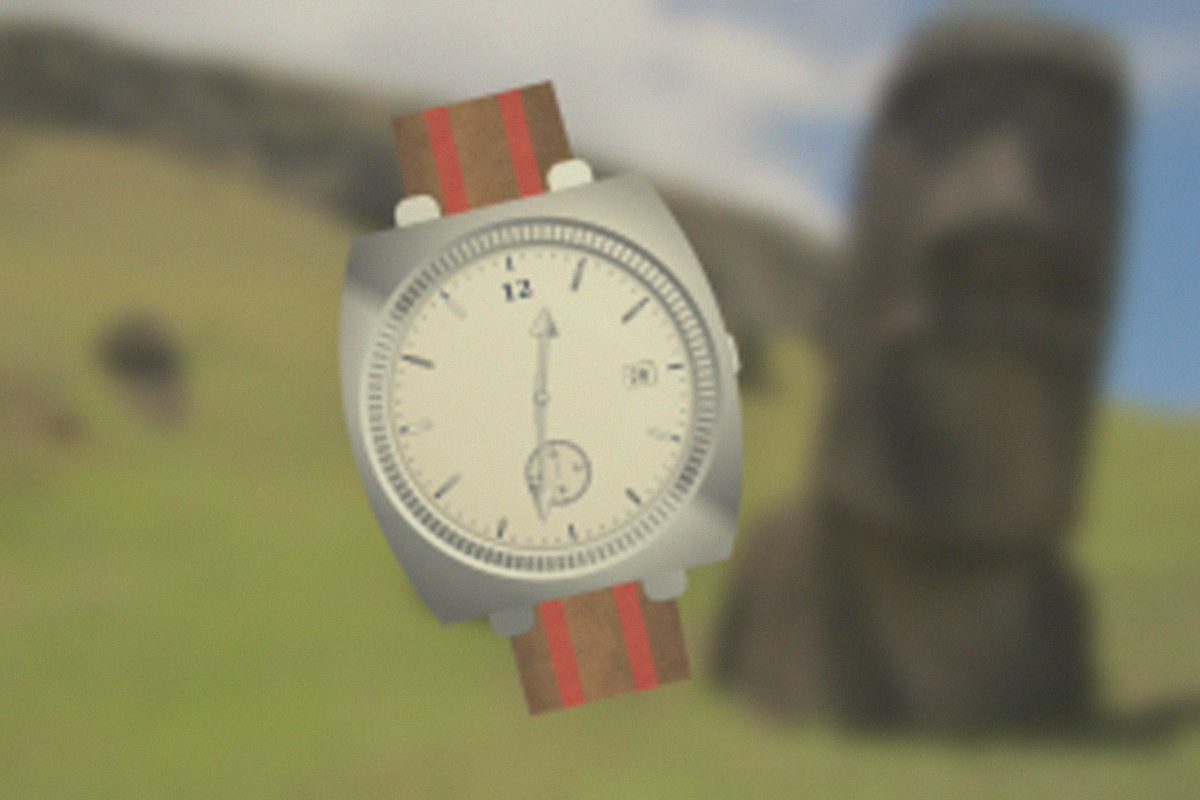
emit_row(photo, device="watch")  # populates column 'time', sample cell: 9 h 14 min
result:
12 h 32 min
